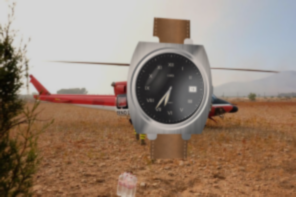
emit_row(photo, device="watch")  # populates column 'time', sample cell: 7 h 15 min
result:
6 h 36 min
